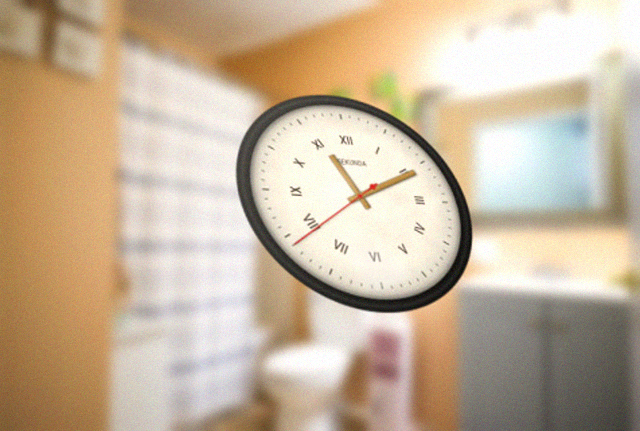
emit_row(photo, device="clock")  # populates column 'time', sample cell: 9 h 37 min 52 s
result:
11 h 10 min 39 s
